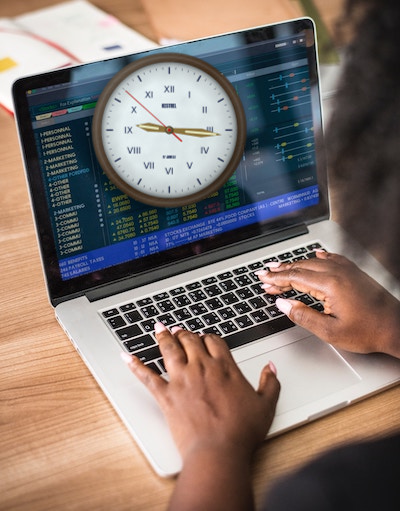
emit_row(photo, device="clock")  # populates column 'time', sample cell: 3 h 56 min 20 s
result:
9 h 15 min 52 s
